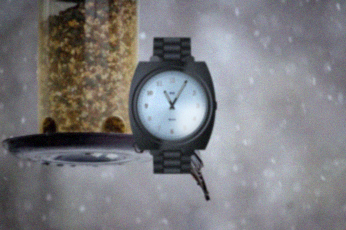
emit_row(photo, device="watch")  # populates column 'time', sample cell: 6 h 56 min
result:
11 h 05 min
